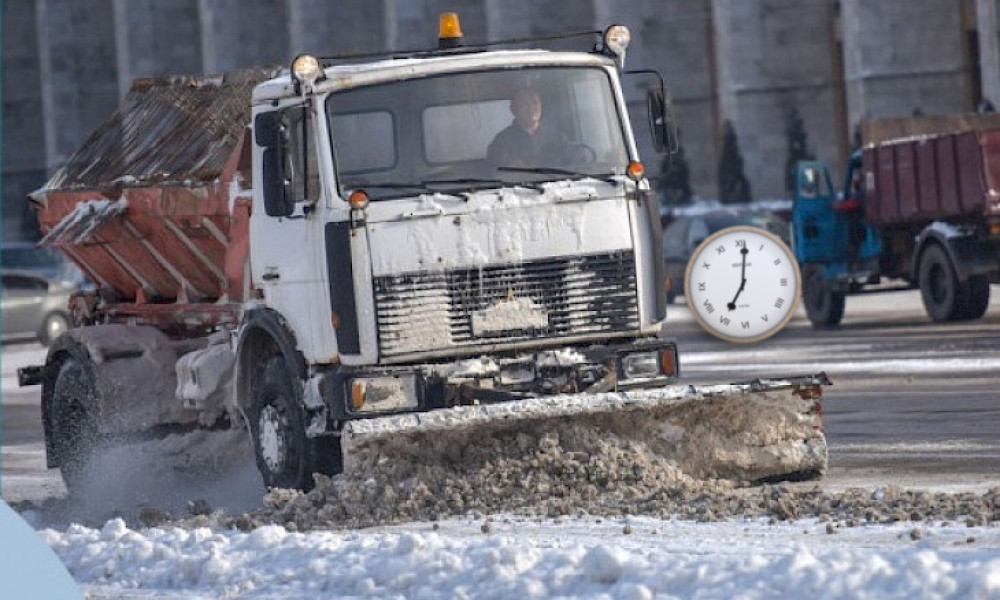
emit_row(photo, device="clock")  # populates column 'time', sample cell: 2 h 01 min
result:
7 h 01 min
